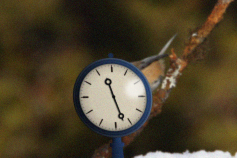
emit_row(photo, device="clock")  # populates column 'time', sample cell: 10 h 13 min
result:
11 h 27 min
